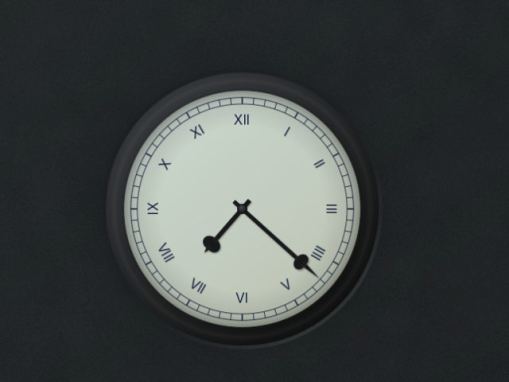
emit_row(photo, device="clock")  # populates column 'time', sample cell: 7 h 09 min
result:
7 h 22 min
